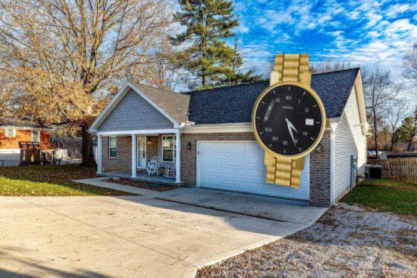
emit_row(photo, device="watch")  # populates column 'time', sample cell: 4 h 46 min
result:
4 h 26 min
